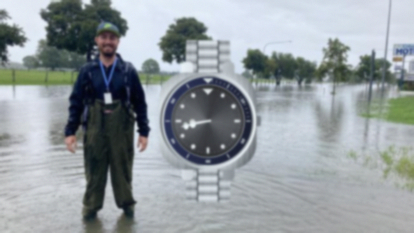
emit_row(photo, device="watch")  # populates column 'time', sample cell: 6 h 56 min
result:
8 h 43 min
